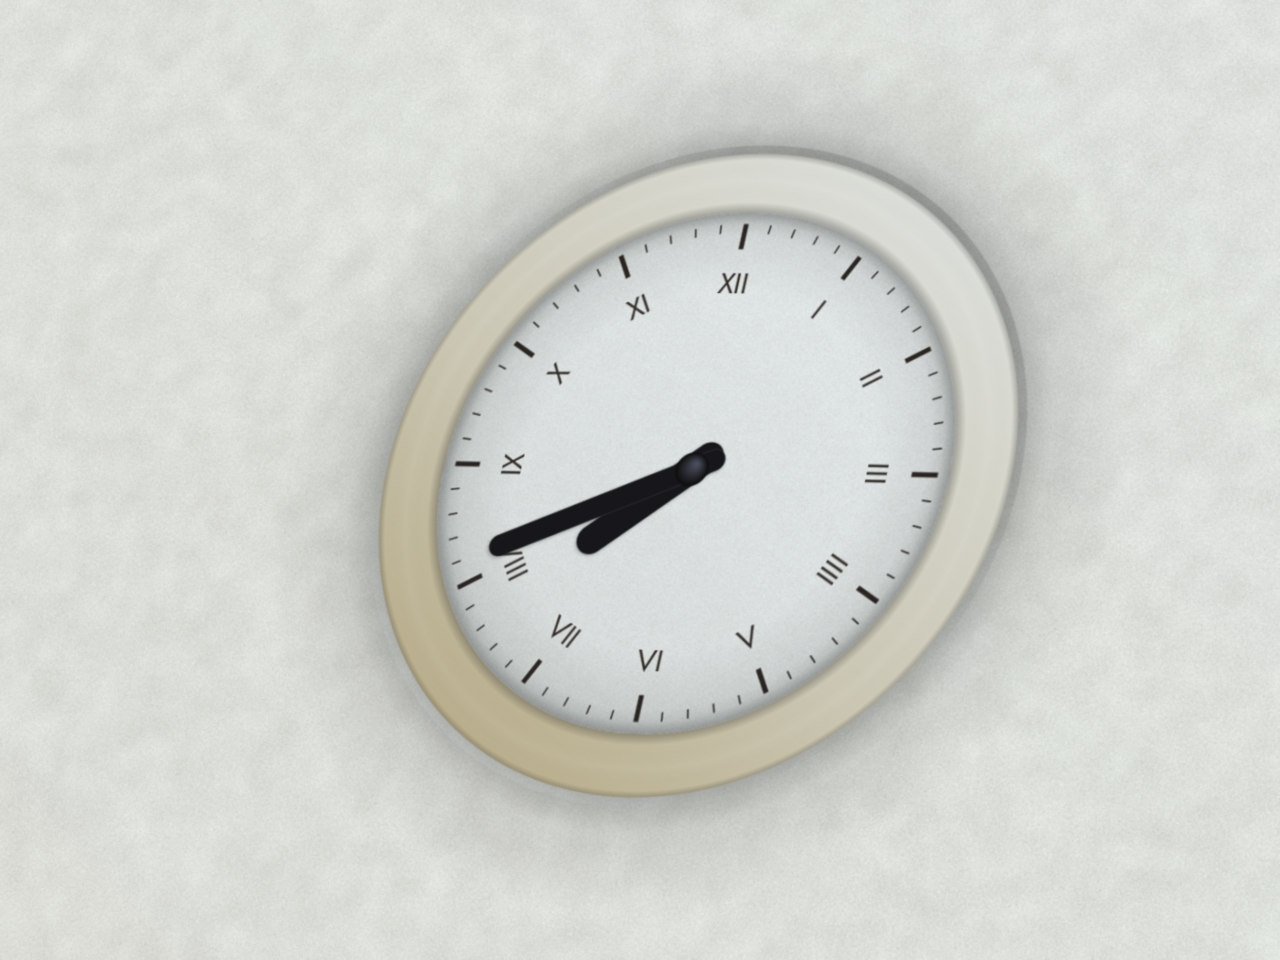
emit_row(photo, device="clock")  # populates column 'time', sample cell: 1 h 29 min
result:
7 h 41 min
